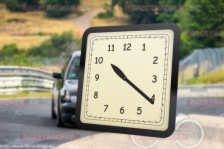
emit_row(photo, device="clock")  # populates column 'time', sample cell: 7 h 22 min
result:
10 h 21 min
